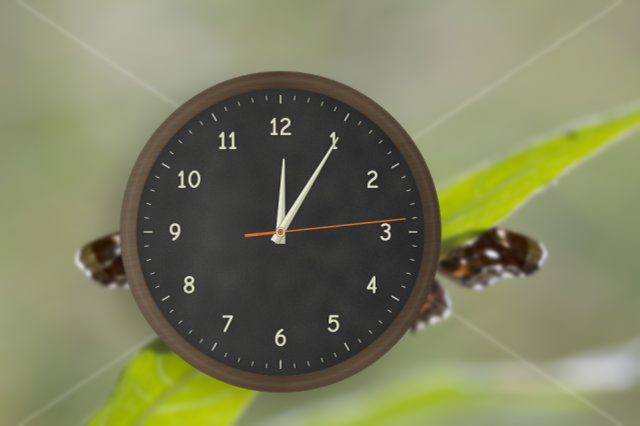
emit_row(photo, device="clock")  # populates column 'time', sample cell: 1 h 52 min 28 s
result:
12 h 05 min 14 s
